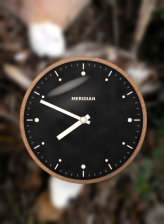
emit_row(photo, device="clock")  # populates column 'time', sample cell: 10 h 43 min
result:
7 h 49 min
